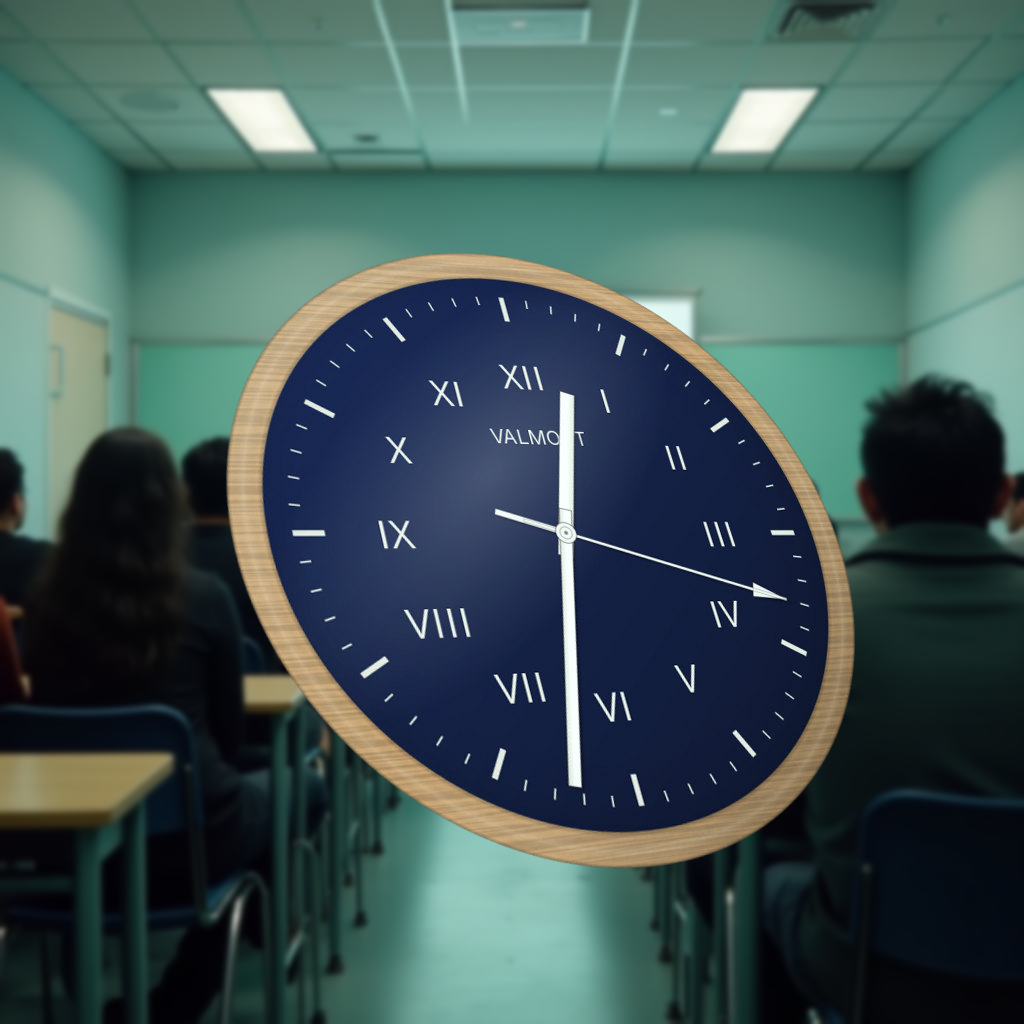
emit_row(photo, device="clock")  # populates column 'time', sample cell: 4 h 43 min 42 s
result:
12 h 32 min 18 s
